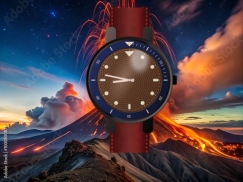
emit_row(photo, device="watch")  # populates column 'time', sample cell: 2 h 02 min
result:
8 h 47 min
